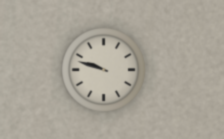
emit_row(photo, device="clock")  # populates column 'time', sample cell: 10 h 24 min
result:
9 h 48 min
